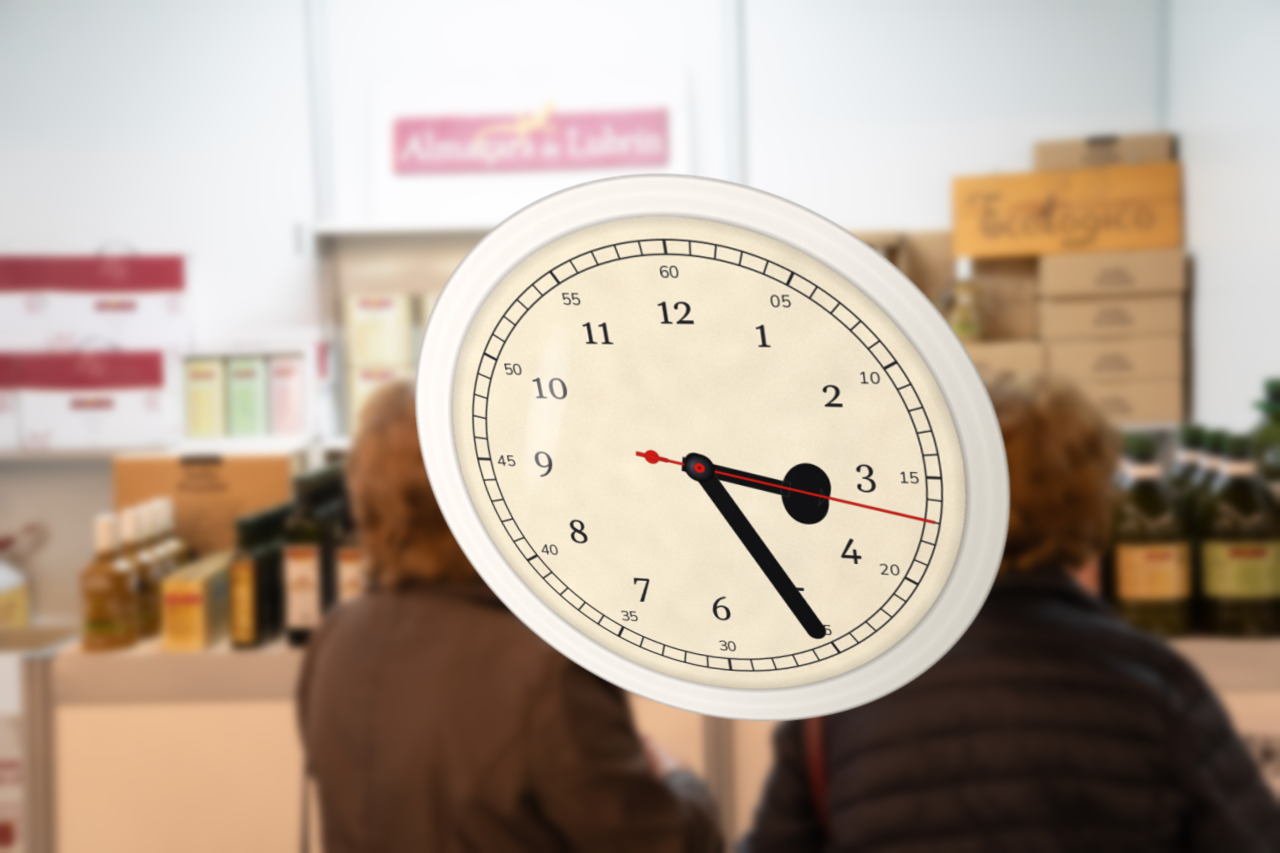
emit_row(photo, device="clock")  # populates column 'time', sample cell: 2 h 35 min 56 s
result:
3 h 25 min 17 s
